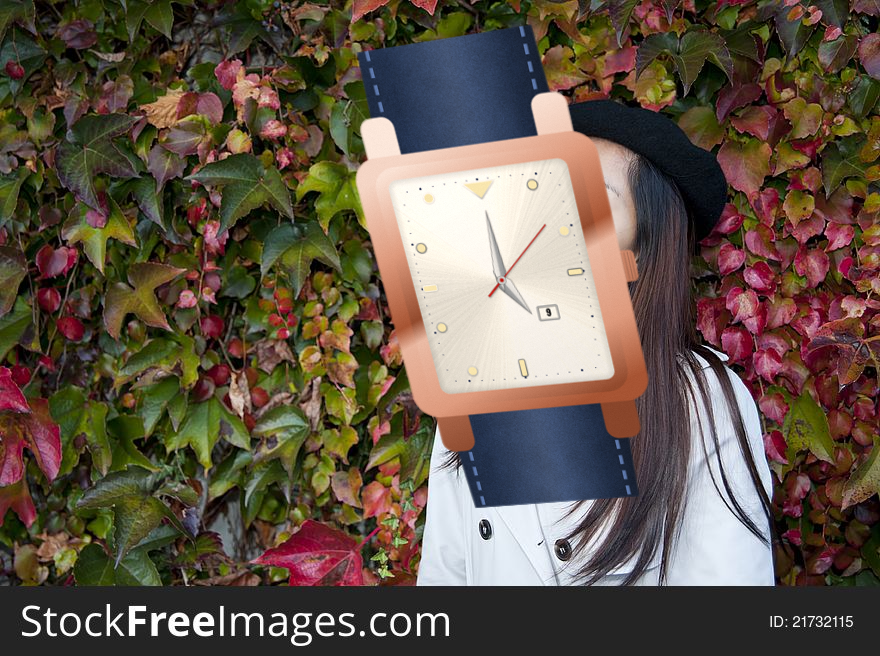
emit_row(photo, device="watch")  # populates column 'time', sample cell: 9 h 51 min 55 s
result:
5 h 00 min 08 s
